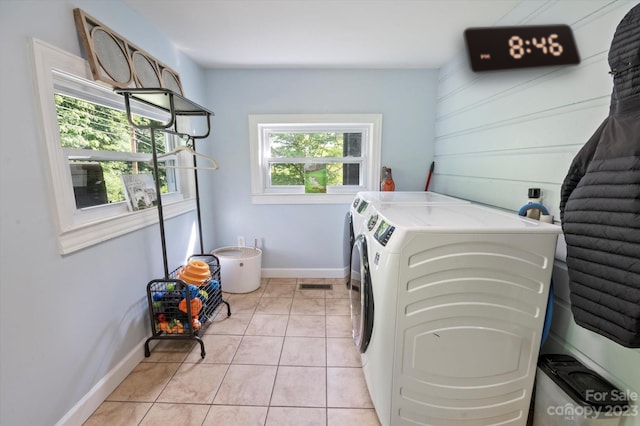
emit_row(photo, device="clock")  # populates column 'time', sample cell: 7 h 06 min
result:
8 h 46 min
